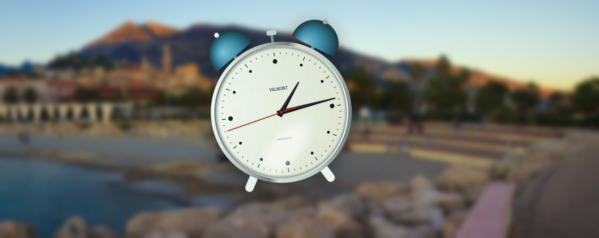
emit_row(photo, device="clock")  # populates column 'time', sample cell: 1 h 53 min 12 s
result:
1 h 13 min 43 s
